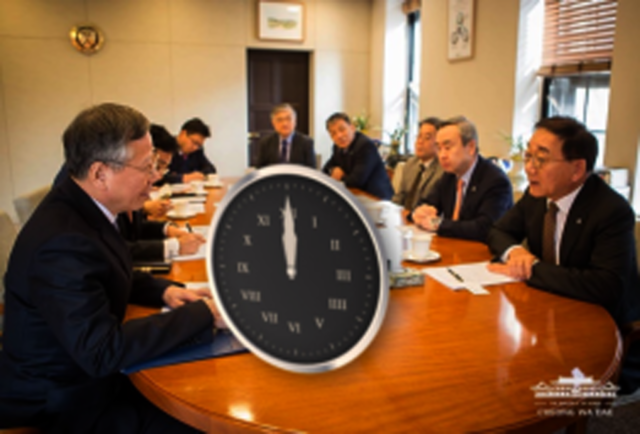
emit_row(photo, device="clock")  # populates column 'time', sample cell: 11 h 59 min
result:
12 h 00 min
